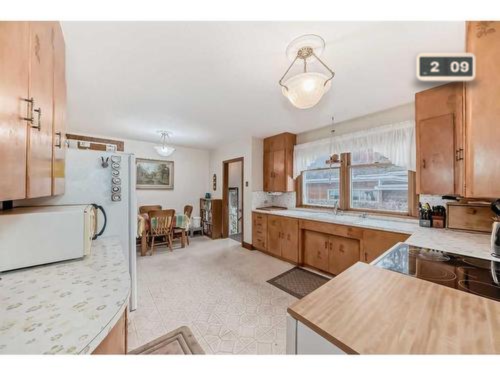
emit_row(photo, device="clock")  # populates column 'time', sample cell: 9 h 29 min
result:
2 h 09 min
